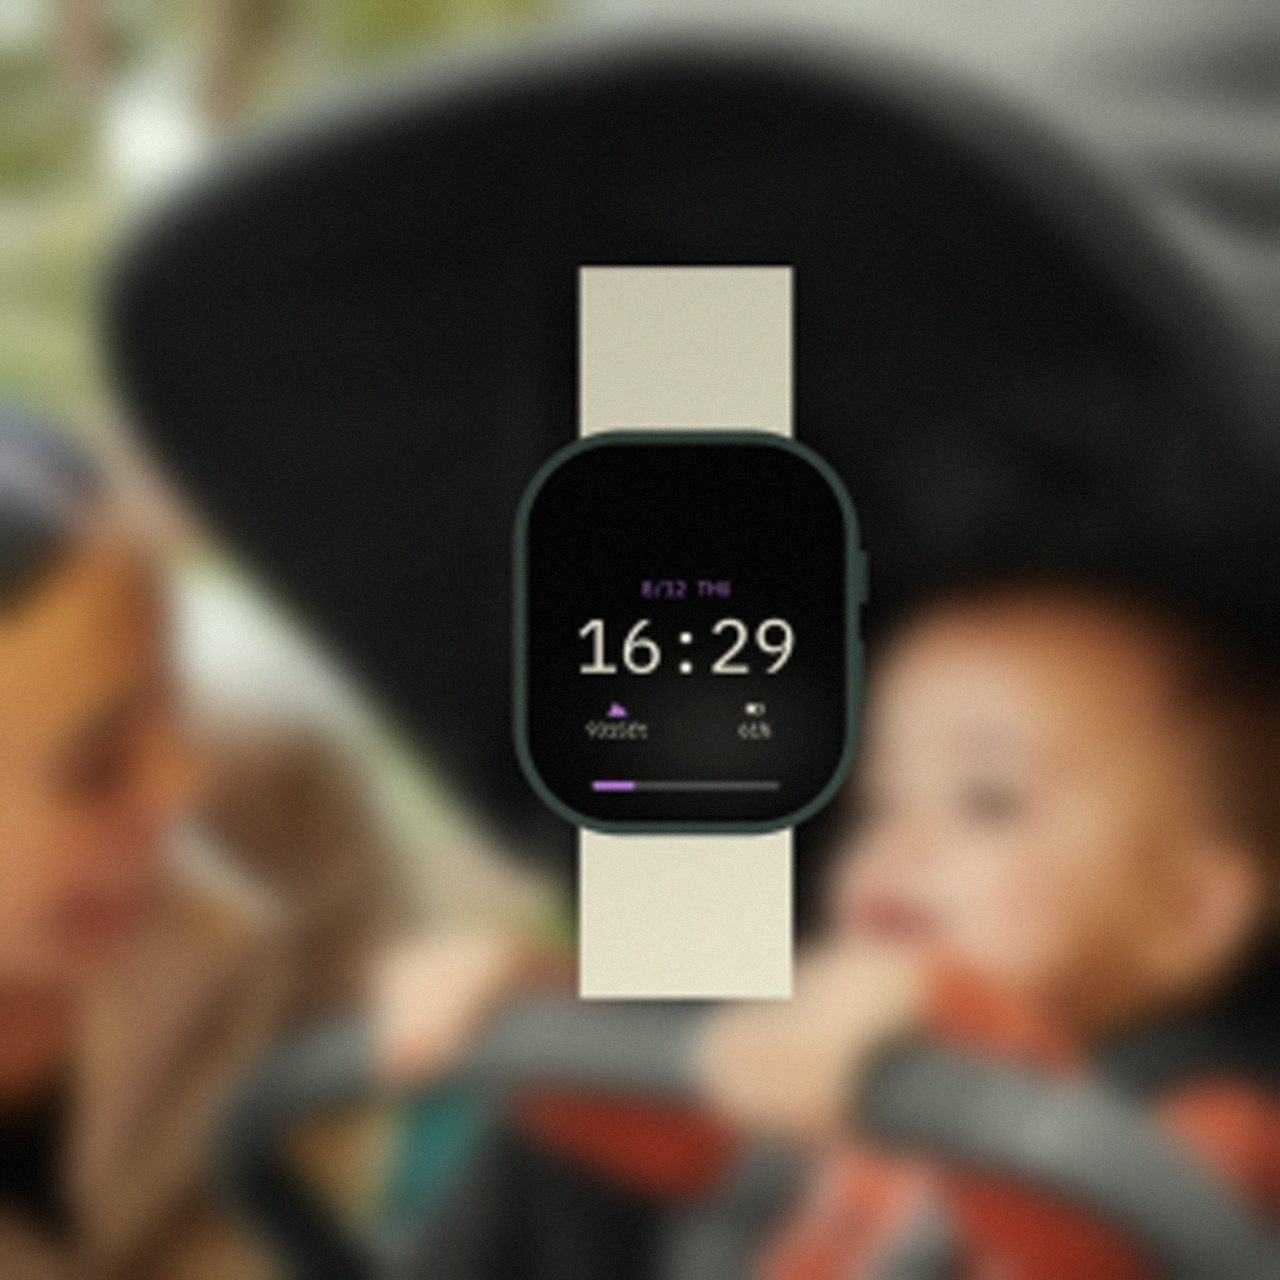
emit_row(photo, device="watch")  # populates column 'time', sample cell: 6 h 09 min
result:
16 h 29 min
